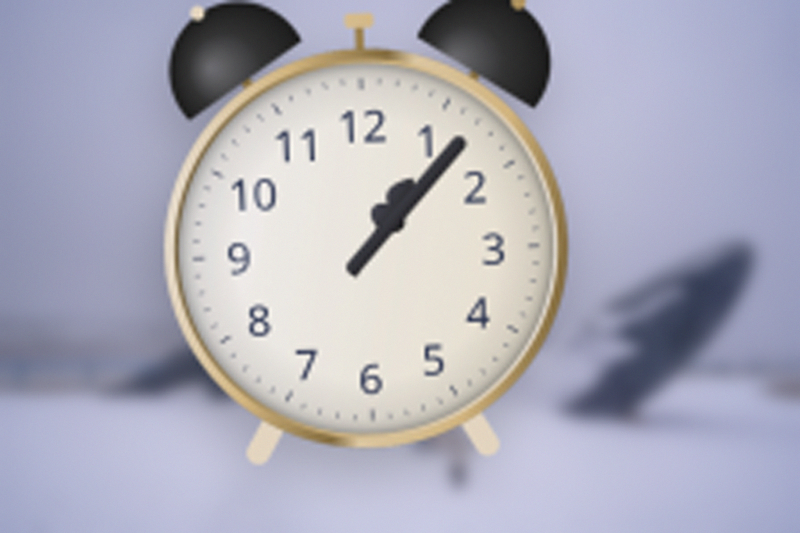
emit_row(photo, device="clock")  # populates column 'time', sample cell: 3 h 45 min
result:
1 h 07 min
